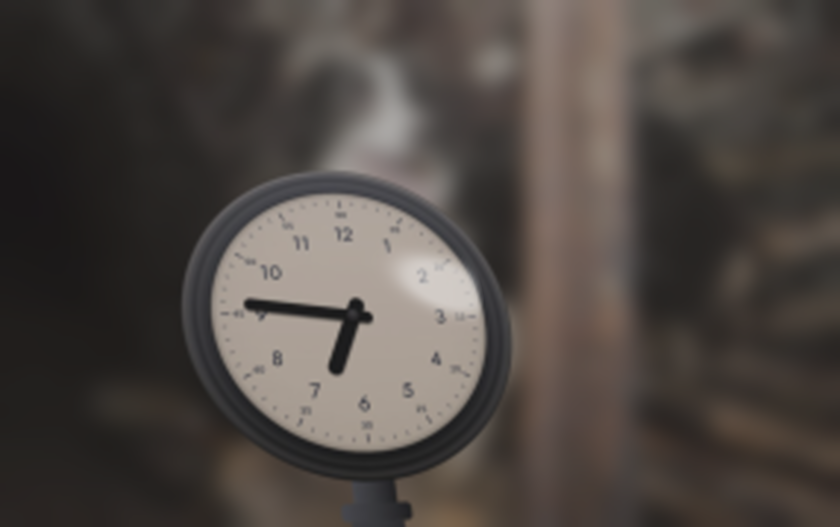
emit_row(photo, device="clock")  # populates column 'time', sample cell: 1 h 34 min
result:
6 h 46 min
